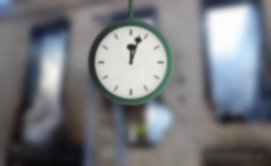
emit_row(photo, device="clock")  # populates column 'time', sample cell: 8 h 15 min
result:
12 h 03 min
